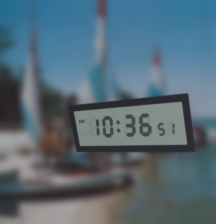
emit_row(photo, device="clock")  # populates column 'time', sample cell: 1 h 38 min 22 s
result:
10 h 36 min 51 s
